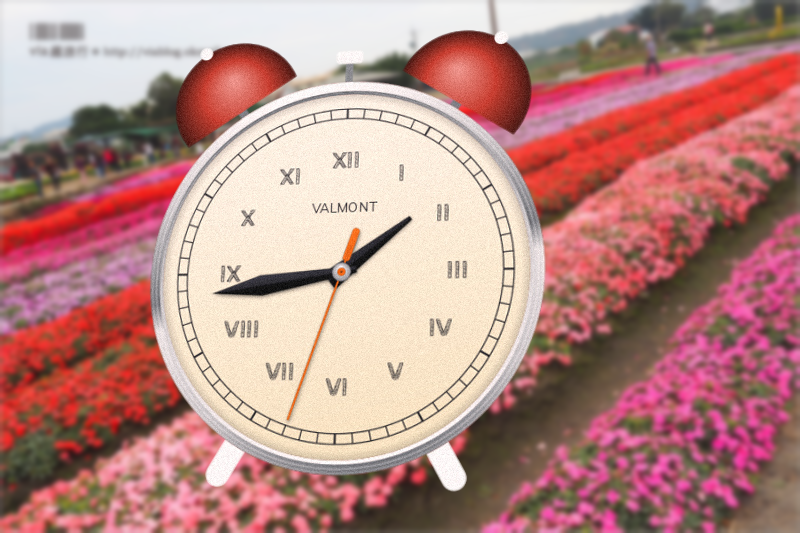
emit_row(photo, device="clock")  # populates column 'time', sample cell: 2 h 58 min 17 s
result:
1 h 43 min 33 s
